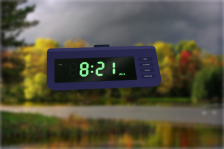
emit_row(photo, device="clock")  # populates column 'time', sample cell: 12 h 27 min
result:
8 h 21 min
